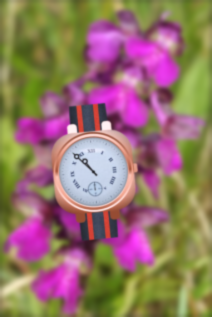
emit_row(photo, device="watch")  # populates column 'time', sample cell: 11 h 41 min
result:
10 h 53 min
